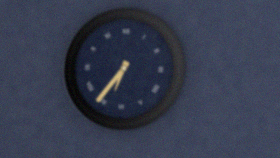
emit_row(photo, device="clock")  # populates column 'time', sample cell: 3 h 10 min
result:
6 h 36 min
